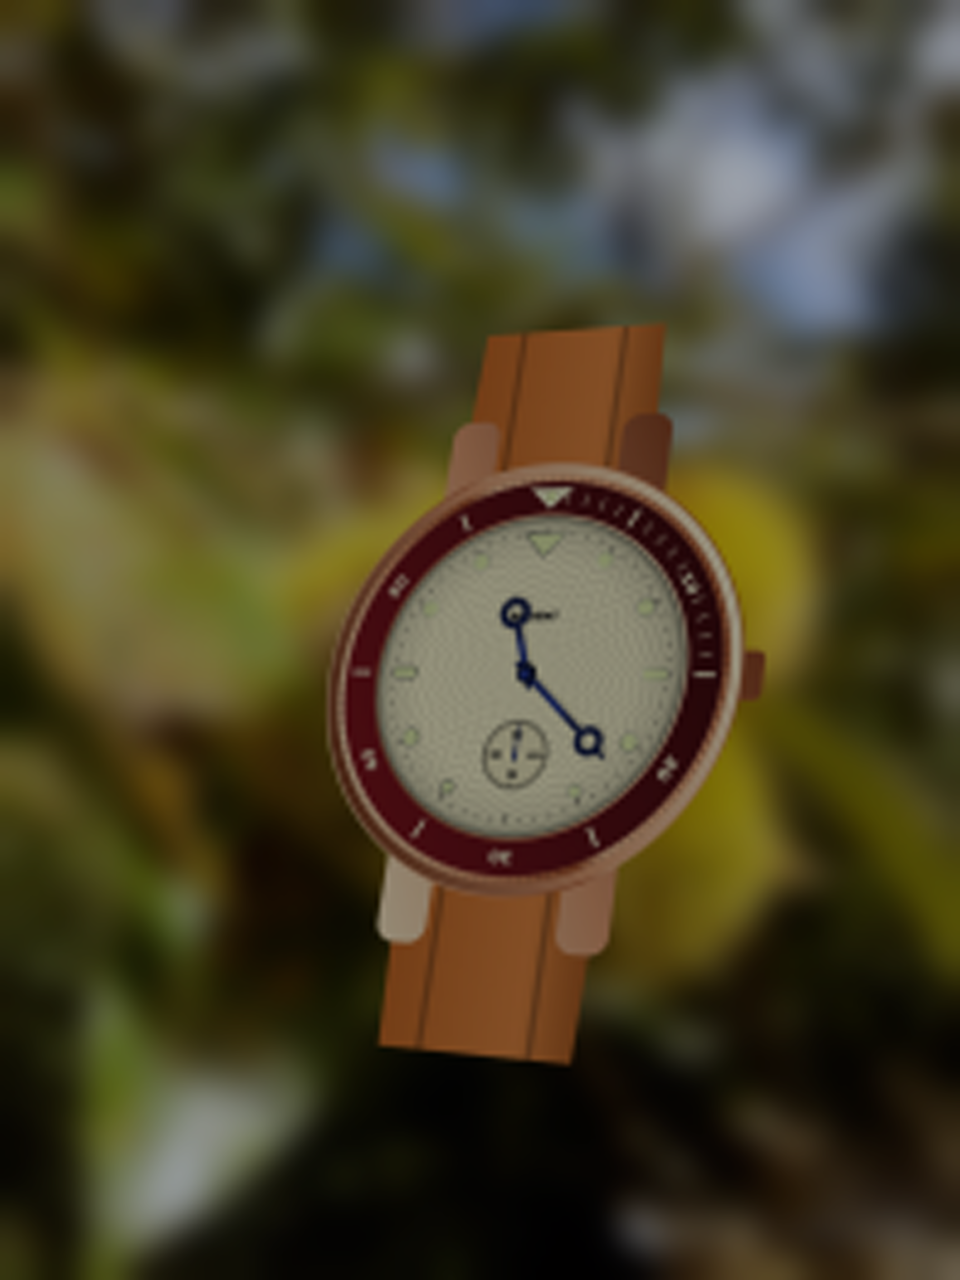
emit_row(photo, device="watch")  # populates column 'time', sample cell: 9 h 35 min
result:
11 h 22 min
